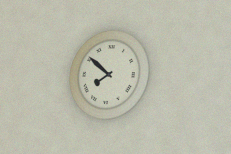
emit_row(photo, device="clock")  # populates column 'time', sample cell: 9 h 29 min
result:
7 h 51 min
